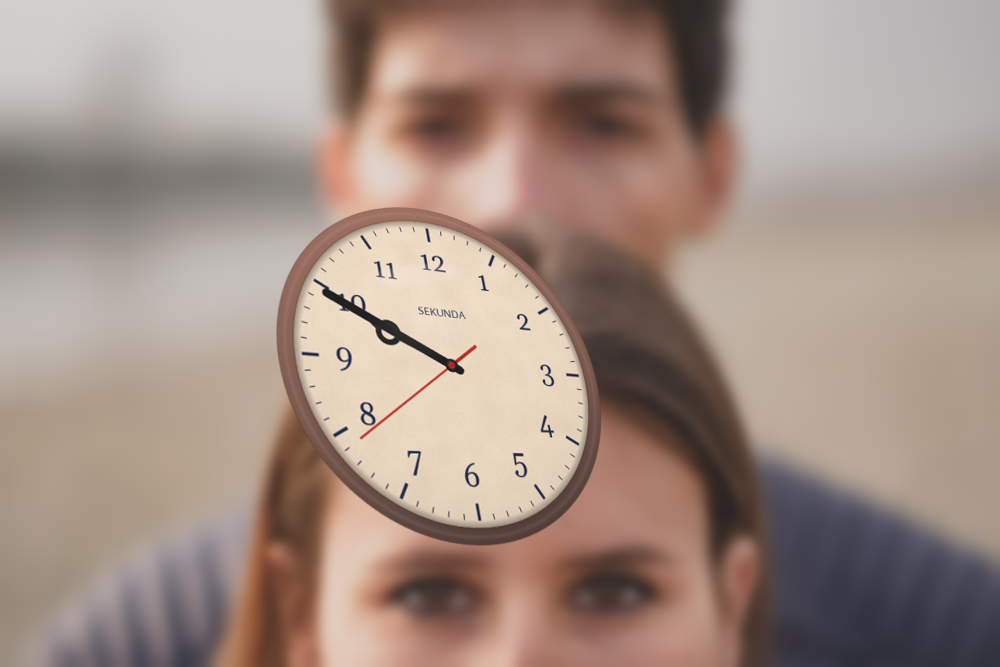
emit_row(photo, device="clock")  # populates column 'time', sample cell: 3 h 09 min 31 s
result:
9 h 49 min 39 s
